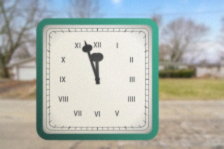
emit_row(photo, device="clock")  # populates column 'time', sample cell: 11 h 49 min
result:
11 h 57 min
